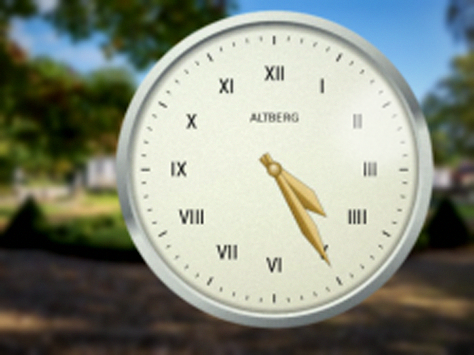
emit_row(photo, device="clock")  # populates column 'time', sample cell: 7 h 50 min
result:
4 h 25 min
